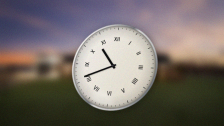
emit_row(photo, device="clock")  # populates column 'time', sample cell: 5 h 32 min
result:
10 h 41 min
